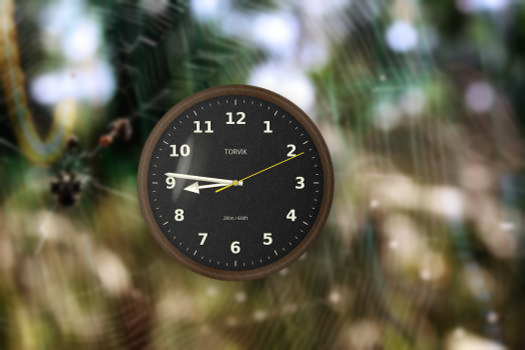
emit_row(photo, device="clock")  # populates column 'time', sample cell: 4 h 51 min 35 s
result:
8 h 46 min 11 s
